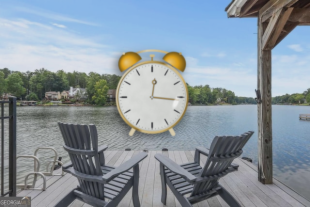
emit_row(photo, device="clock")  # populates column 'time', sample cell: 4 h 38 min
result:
12 h 16 min
